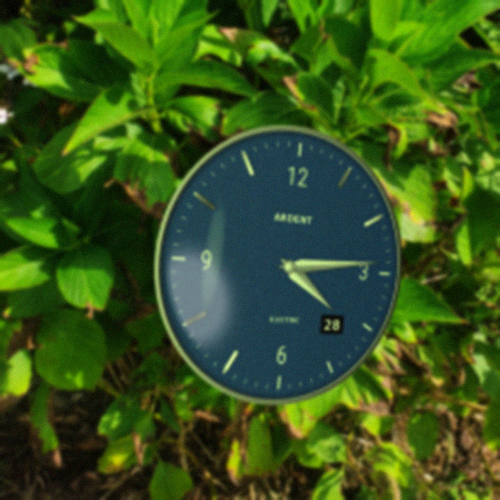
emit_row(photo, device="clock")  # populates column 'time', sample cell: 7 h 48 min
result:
4 h 14 min
